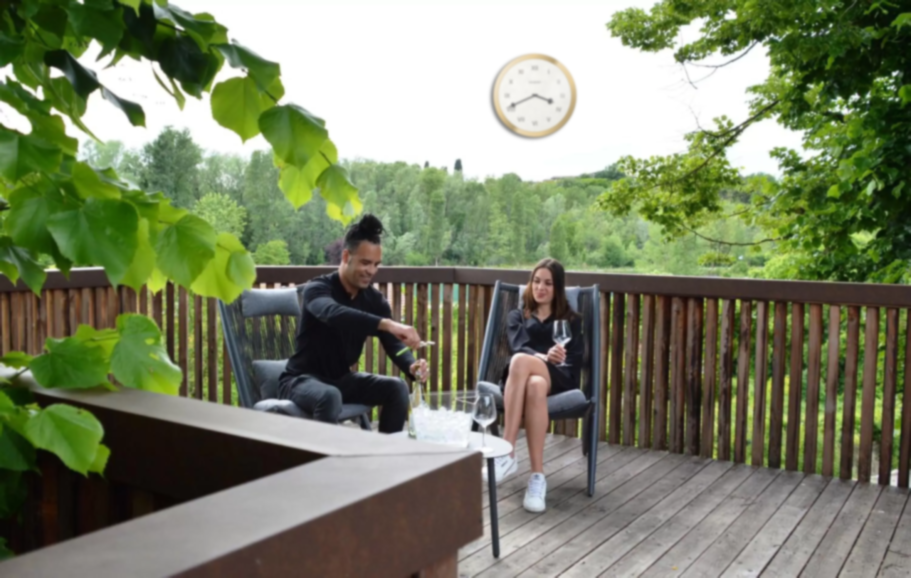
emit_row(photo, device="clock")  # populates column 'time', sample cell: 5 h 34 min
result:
3 h 41 min
